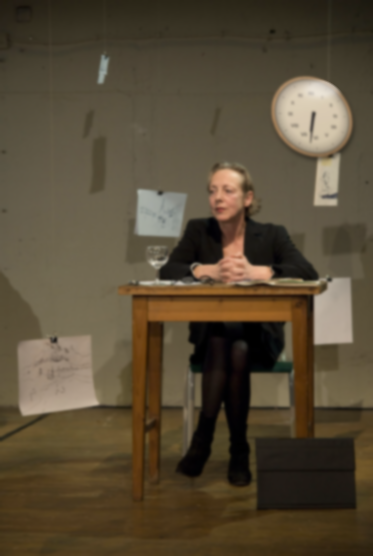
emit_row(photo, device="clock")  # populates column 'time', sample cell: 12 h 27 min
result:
6 h 32 min
